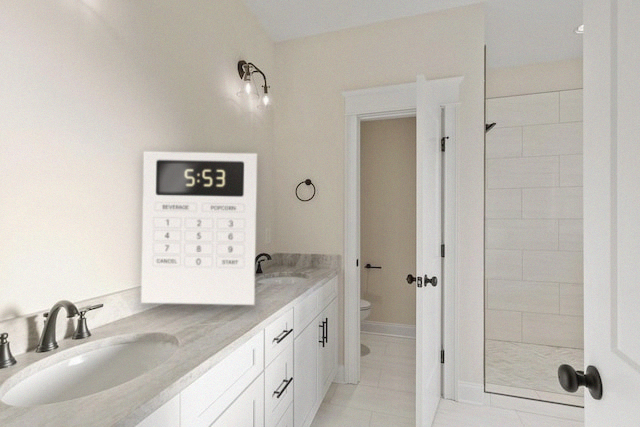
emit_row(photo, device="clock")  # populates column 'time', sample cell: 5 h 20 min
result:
5 h 53 min
